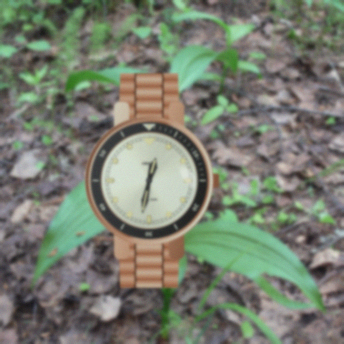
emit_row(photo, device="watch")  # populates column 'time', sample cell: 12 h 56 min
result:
12 h 32 min
